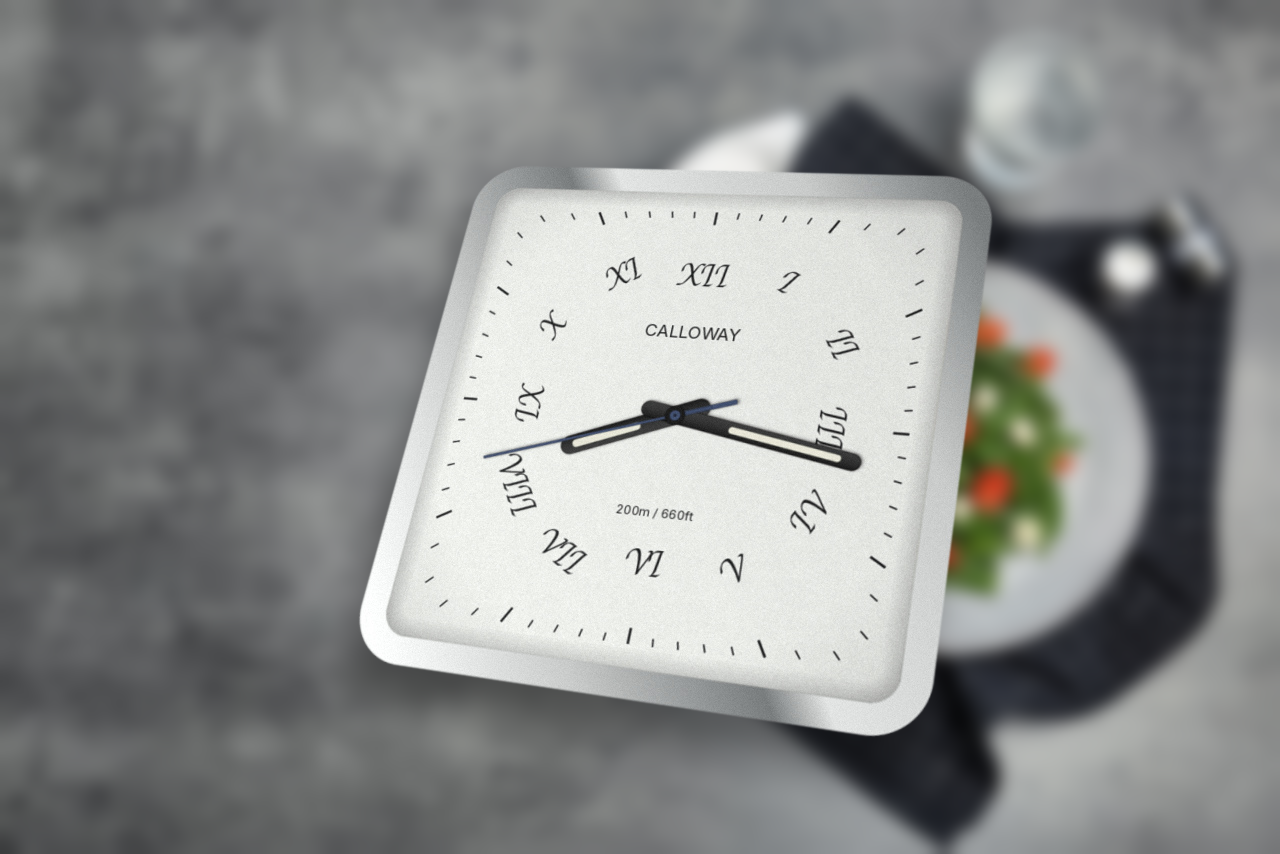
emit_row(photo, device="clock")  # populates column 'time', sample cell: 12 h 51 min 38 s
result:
8 h 16 min 42 s
